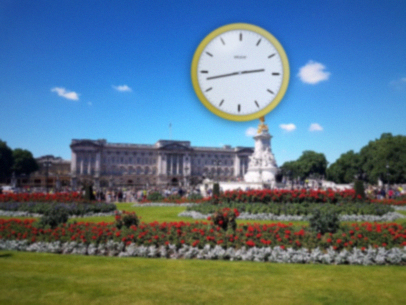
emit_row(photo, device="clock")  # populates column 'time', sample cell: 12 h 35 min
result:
2 h 43 min
